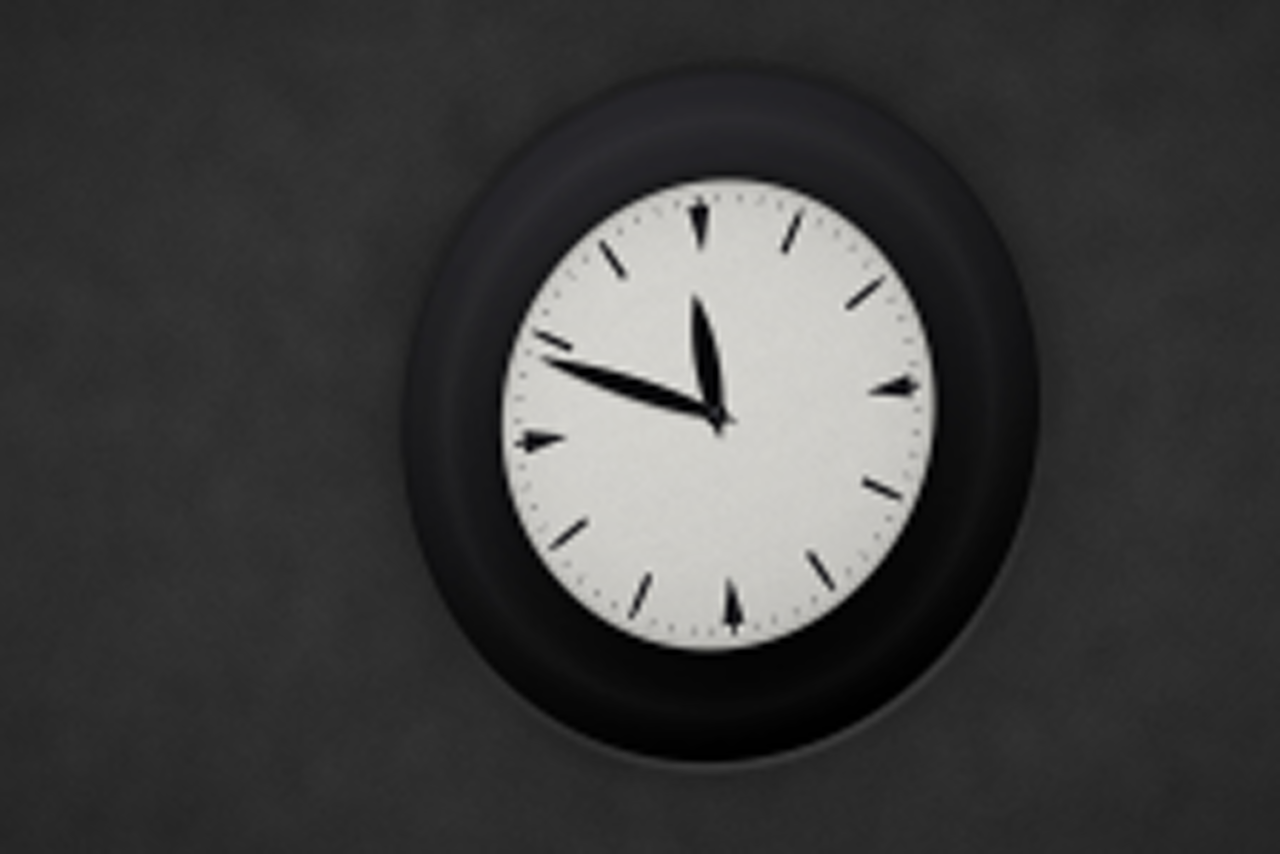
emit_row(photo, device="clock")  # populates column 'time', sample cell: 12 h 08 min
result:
11 h 49 min
